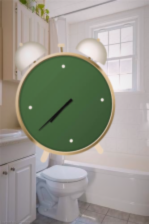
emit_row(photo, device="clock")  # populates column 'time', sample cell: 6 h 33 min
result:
7 h 39 min
